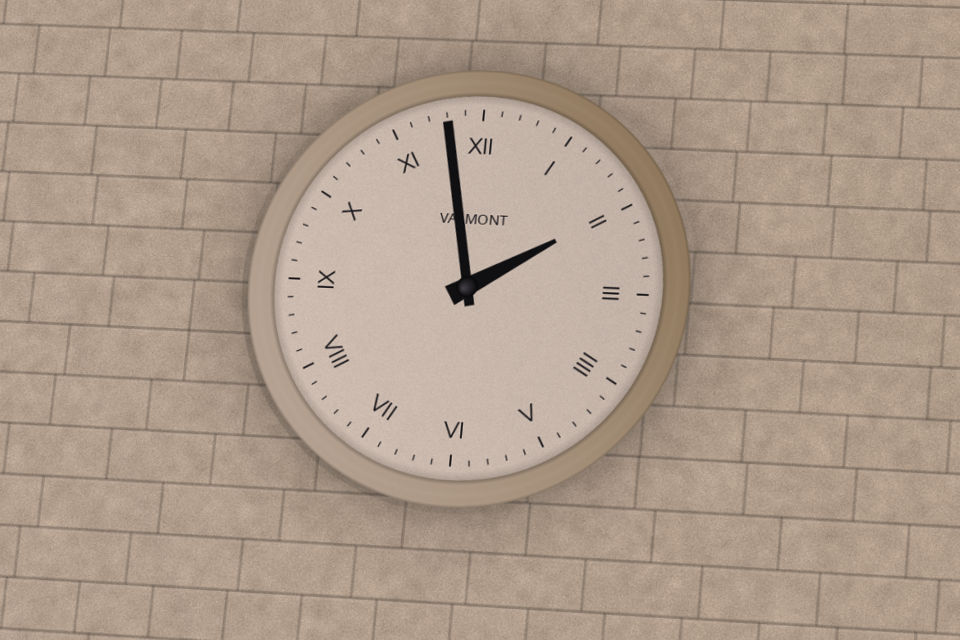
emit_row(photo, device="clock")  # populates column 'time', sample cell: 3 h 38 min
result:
1 h 58 min
